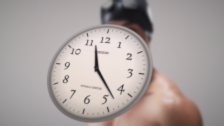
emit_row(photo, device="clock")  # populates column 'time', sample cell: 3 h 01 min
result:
11 h 23 min
